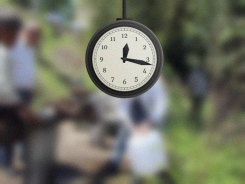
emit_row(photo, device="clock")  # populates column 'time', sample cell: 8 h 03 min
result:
12 h 17 min
